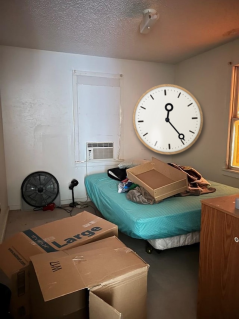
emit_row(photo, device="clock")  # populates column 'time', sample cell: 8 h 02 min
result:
12 h 24 min
